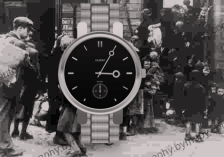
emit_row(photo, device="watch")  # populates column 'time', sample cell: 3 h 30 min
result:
3 h 05 min
